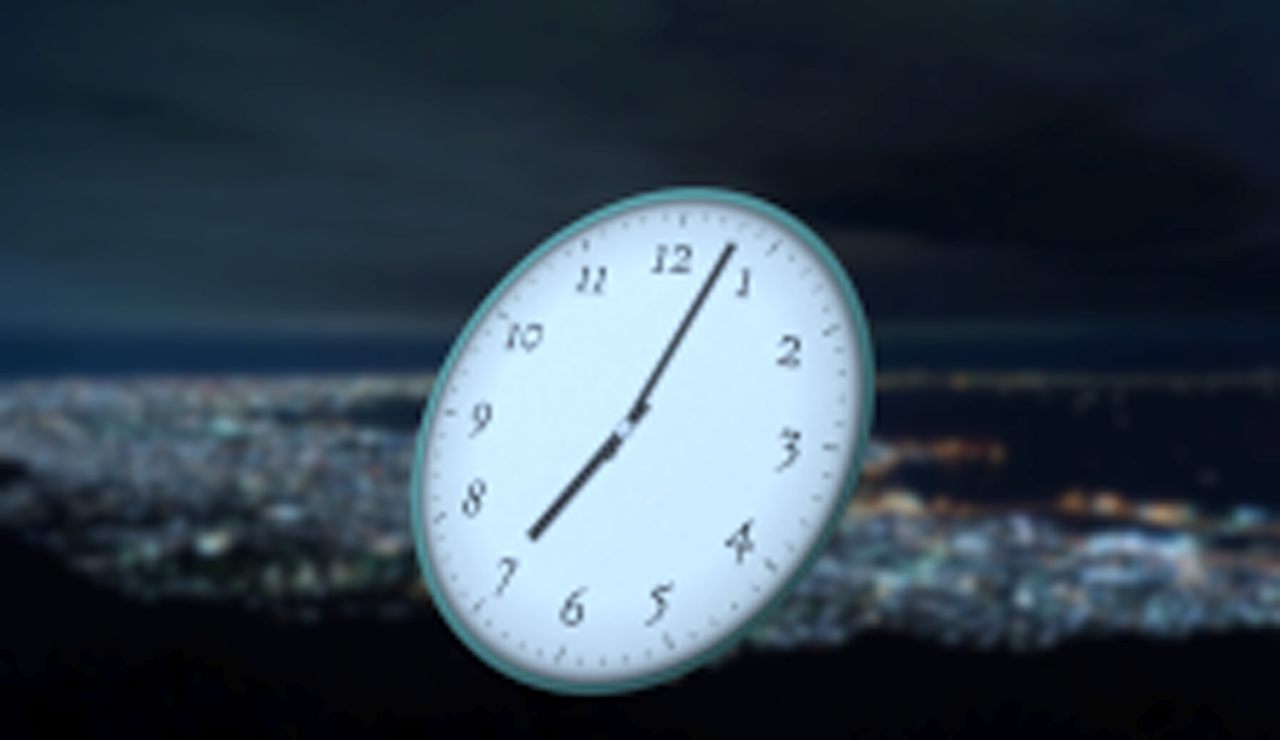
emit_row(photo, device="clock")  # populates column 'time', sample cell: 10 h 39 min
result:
7 h 03 min
